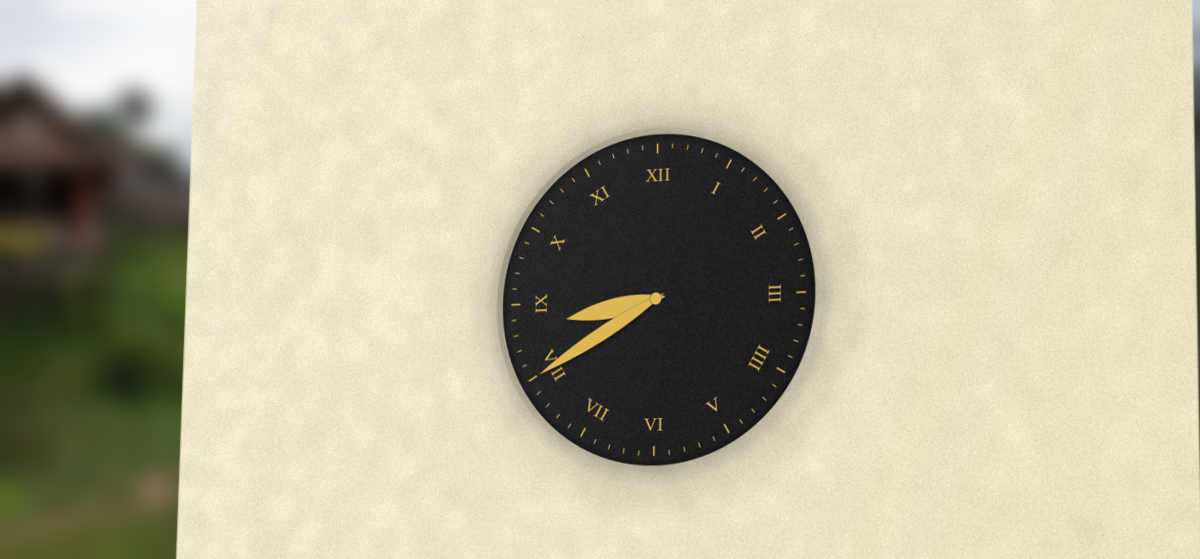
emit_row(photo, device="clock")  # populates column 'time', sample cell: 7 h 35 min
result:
8 h 40 min
